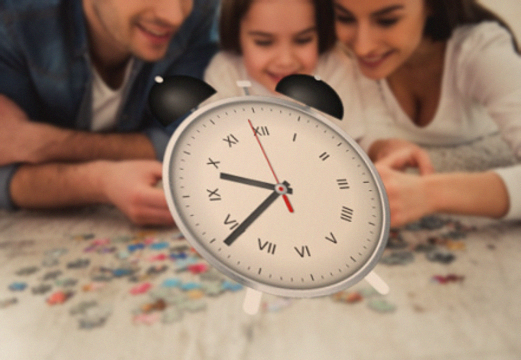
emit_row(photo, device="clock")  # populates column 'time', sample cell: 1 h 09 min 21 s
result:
9 h 38 min 59 s
